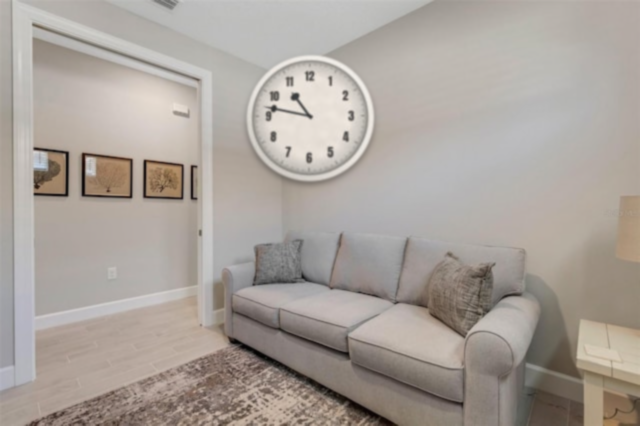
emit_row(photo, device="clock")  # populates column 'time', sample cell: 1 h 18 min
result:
10 h 47 min
